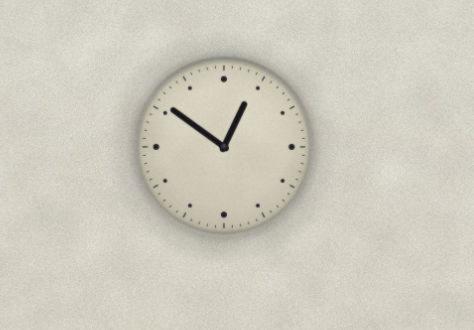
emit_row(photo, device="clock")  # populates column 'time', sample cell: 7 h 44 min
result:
12 h 51 min
